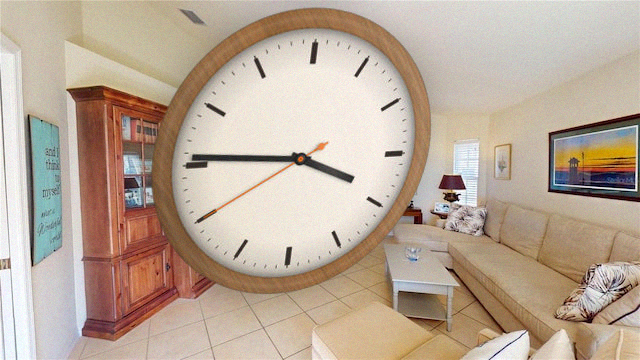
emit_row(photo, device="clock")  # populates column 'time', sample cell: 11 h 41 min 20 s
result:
3 h 45 min 40 s
